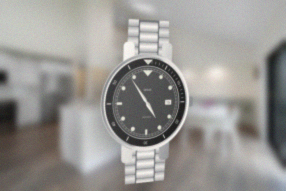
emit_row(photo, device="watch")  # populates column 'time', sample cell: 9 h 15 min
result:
4 h 54 min
